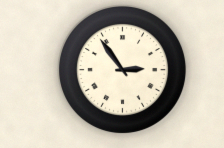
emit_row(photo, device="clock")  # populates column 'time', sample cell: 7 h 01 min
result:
2 h 54 min
